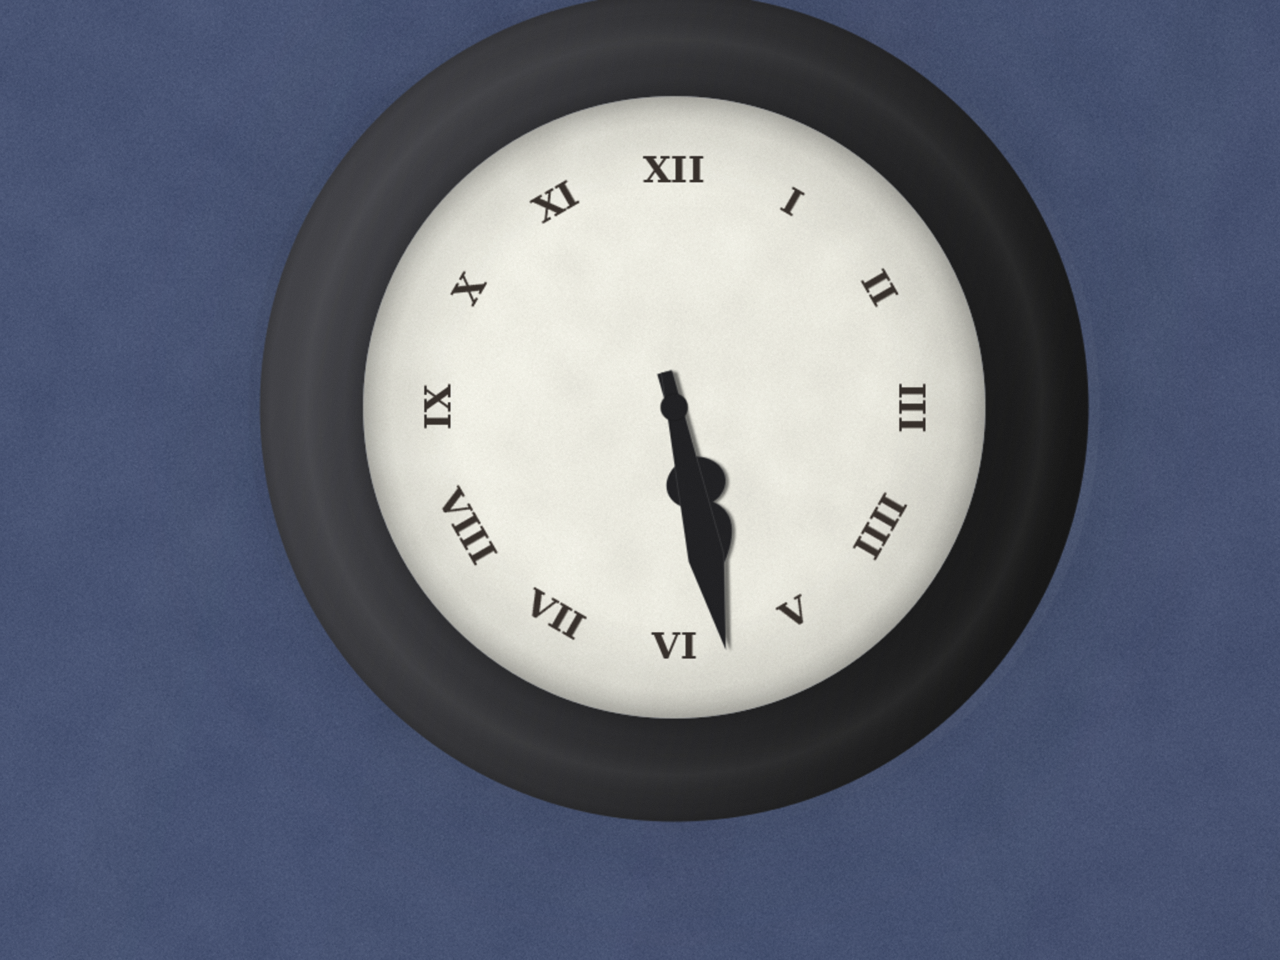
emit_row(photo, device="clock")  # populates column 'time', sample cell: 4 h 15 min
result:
5 h 28 min
